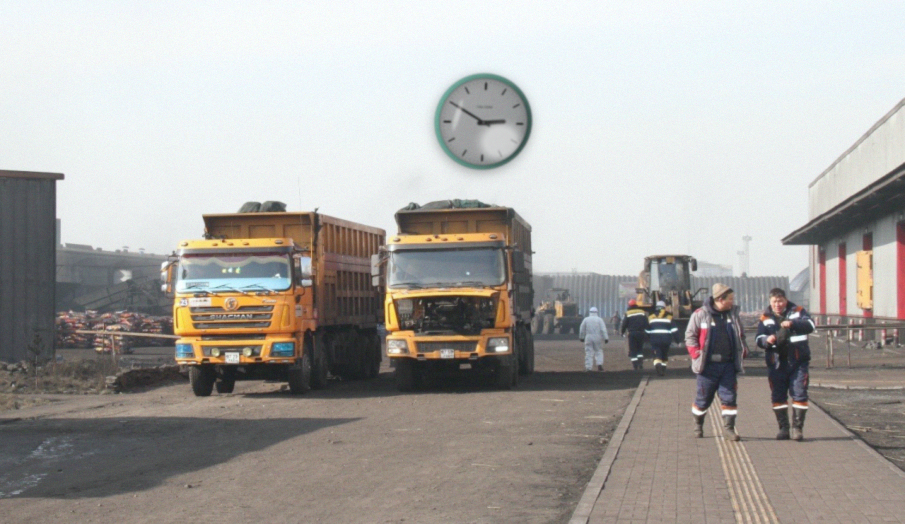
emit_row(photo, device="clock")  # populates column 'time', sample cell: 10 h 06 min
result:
2 h 50 min
